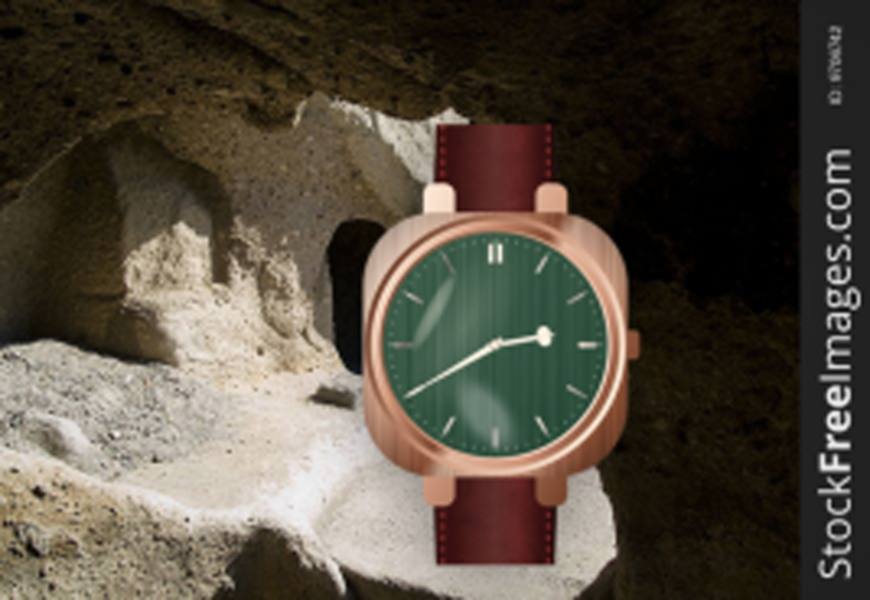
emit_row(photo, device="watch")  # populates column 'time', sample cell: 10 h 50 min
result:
2 h 40 min
